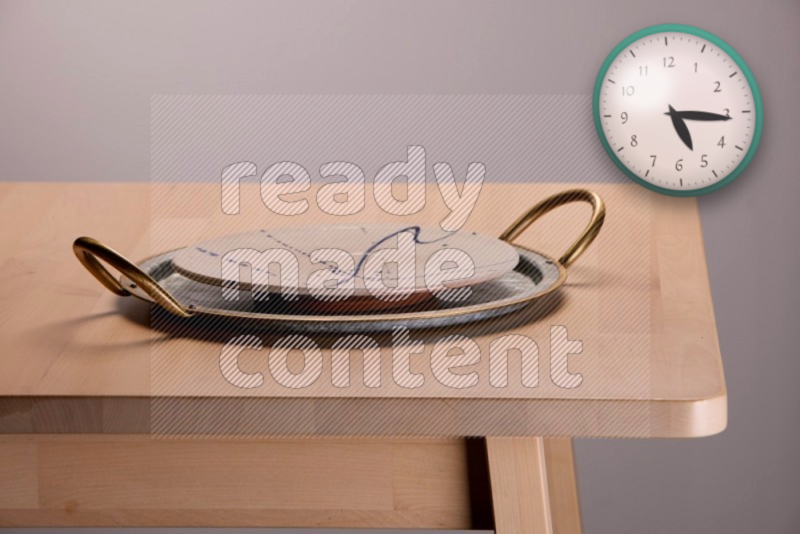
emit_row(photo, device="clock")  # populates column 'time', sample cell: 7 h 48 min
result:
5 h 16 min
